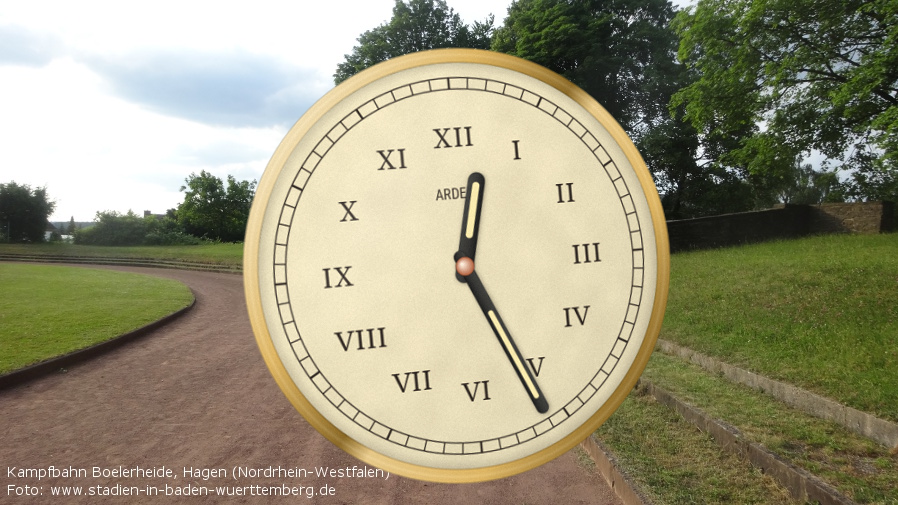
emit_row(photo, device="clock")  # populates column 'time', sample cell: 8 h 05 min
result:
12 h 26 min
